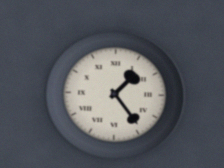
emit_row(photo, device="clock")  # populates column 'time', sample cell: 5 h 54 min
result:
1 h 24 min
